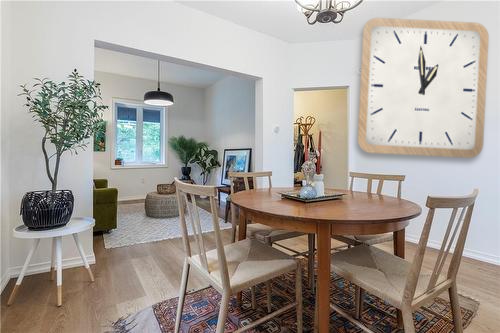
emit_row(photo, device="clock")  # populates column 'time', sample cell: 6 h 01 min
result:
12 h 59 min
